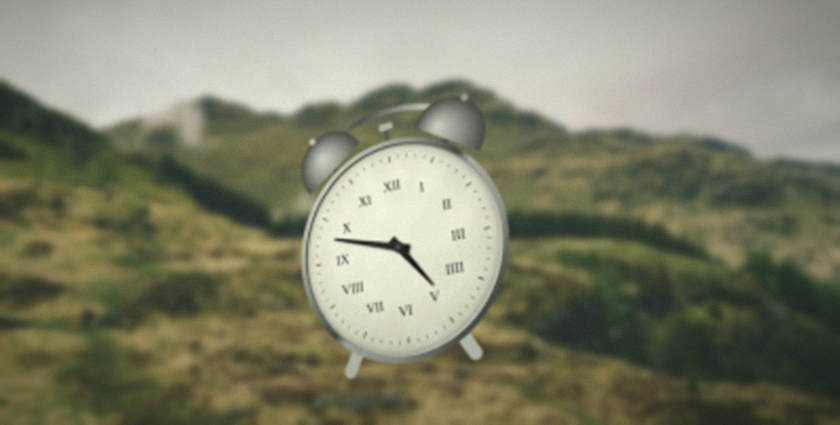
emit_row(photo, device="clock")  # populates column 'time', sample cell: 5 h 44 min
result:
4 h 48 min
